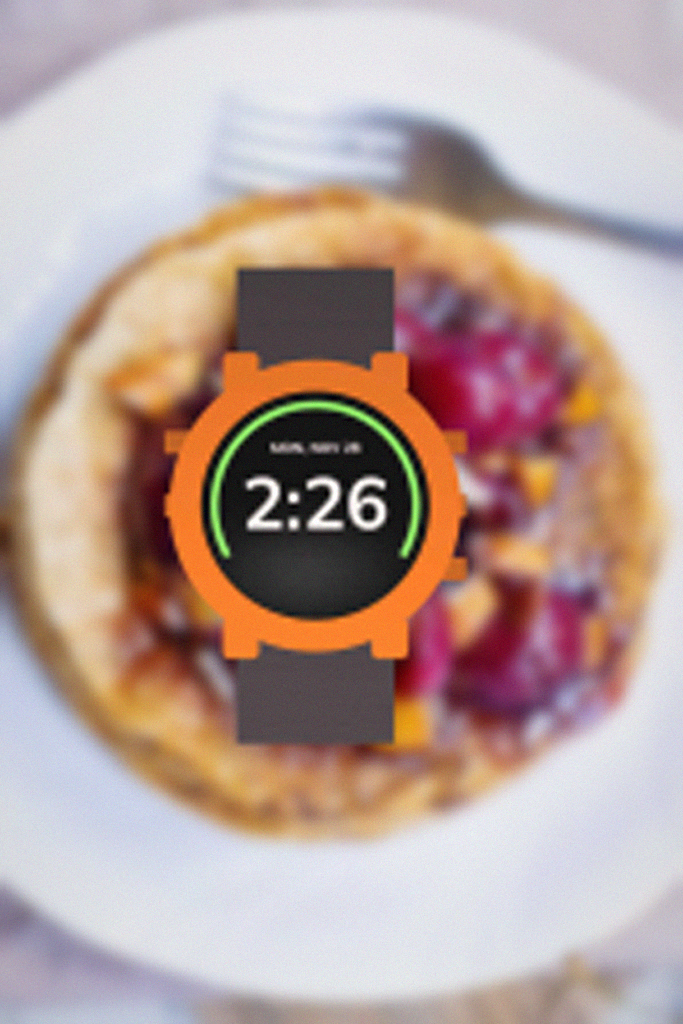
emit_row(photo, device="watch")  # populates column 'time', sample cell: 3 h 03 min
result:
2 h 26 min
